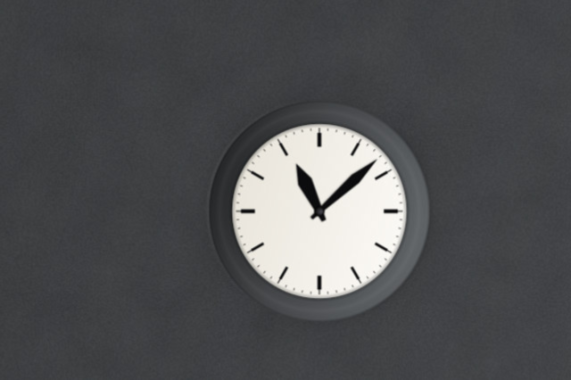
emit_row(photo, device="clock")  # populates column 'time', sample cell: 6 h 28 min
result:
11 h 08 min
